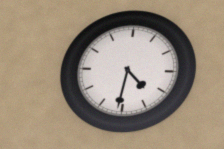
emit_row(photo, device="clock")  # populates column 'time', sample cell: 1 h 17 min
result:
4 h 31 min
